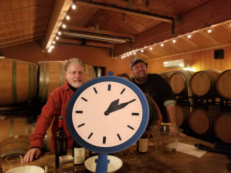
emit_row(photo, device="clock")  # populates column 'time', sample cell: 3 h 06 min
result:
1 h 10 min
